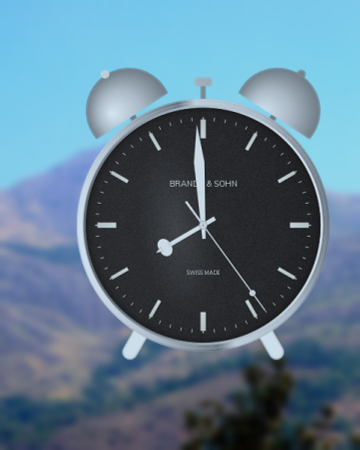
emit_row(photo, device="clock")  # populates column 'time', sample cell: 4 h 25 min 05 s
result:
7 h 59 min 24 s
